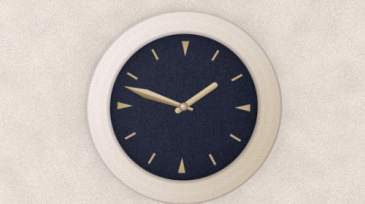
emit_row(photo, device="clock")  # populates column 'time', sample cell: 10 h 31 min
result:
1 h 48 min
